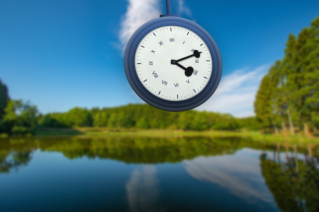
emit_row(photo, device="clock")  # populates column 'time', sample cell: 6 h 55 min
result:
4 h 12 min
